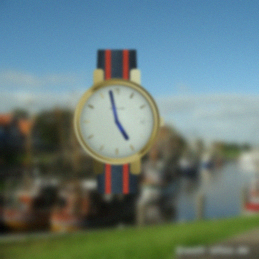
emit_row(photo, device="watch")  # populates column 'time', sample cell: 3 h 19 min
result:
4 h 58 min
